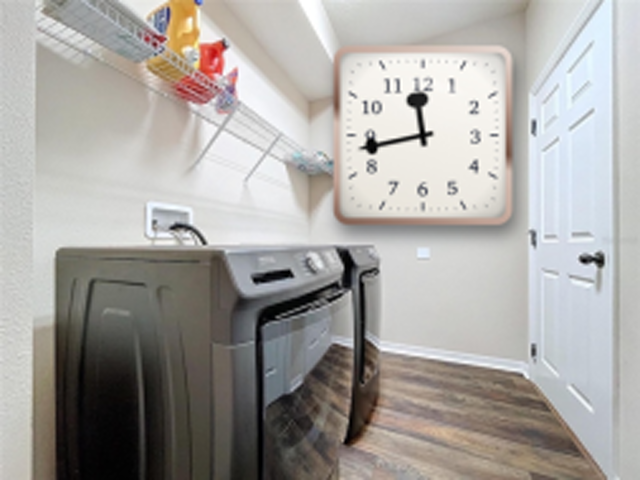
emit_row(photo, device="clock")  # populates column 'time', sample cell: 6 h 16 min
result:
11 h 43 min
